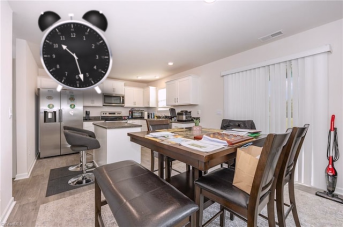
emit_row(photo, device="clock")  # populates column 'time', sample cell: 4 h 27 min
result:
10 h 28 min
